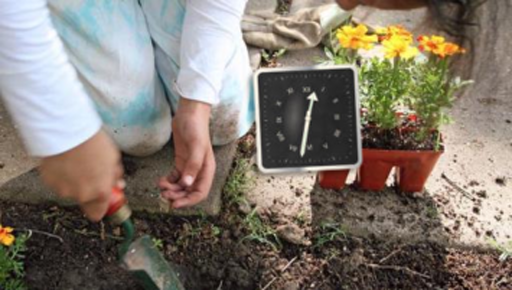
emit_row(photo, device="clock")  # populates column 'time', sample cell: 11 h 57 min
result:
12 h 32 min
